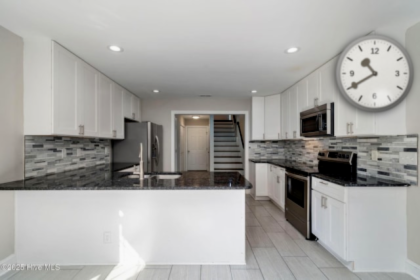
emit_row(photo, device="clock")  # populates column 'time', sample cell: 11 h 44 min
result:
10 h 40 min
